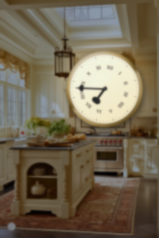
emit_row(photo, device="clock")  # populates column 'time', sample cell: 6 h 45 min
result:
6 h 43 min
